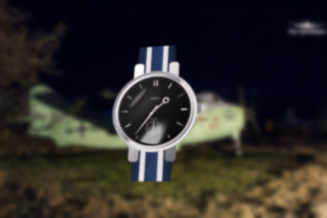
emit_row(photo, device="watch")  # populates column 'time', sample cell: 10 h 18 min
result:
1 h 36 min
